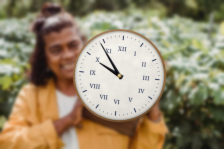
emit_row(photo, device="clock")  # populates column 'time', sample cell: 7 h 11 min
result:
9 h 54 min
